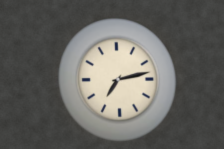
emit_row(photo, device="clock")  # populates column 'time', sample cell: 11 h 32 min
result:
7 h 13 min
